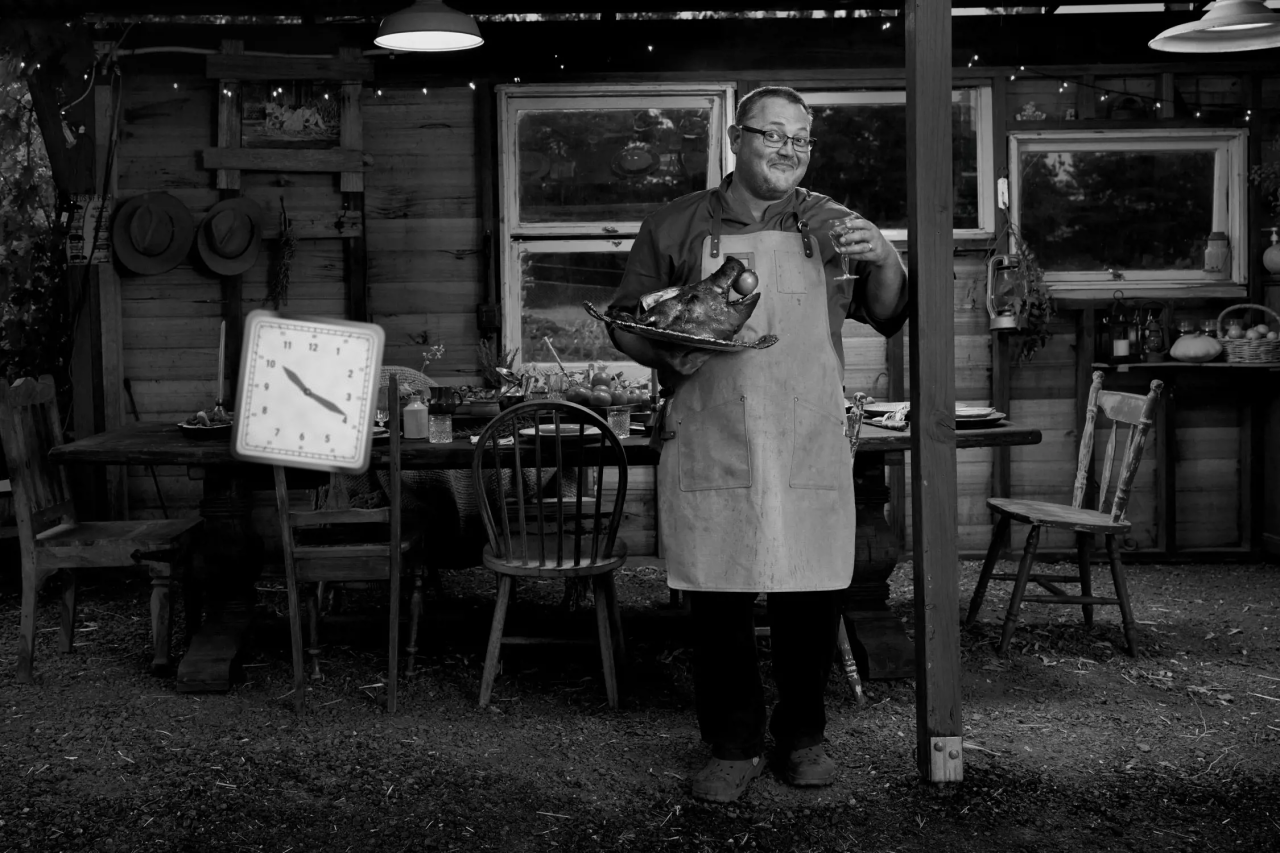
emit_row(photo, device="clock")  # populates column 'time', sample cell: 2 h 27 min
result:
10 h 19 min
